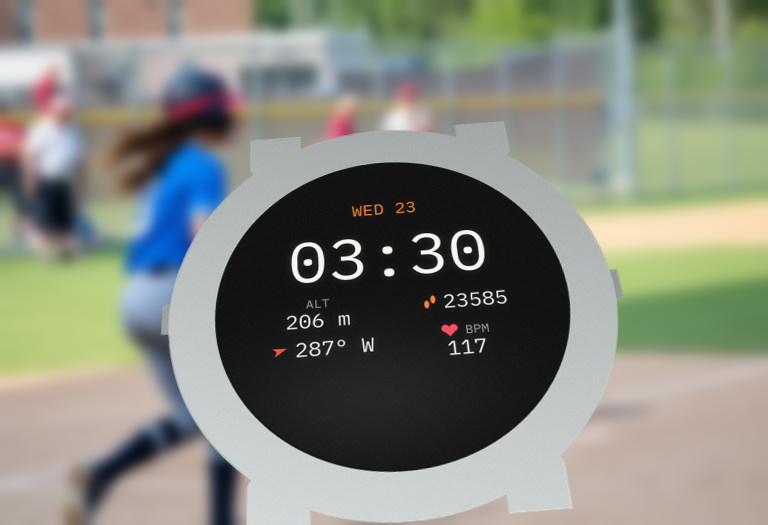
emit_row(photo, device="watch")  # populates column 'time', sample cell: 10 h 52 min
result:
3 h 30 min
